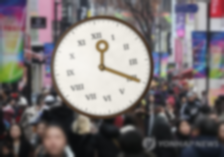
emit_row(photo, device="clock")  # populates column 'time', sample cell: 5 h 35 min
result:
12 h 20 min
